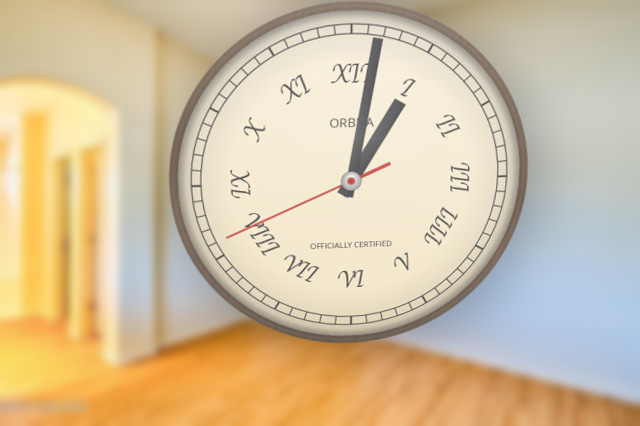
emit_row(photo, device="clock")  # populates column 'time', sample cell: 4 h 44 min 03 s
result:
1 h 01 min 41 s
